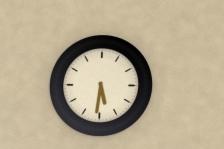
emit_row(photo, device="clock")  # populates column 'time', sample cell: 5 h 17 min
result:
5 h 31 min
